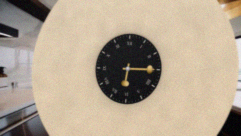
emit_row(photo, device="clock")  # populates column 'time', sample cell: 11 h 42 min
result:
6 h 15 min
